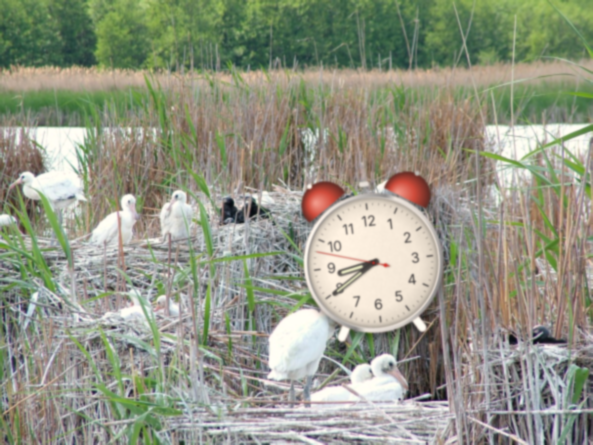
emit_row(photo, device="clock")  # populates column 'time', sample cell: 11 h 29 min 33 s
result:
8 h 39 min 48 s
